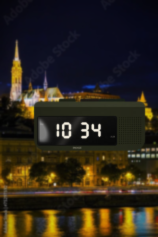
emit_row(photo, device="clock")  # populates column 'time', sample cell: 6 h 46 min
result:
10 h 34 min
